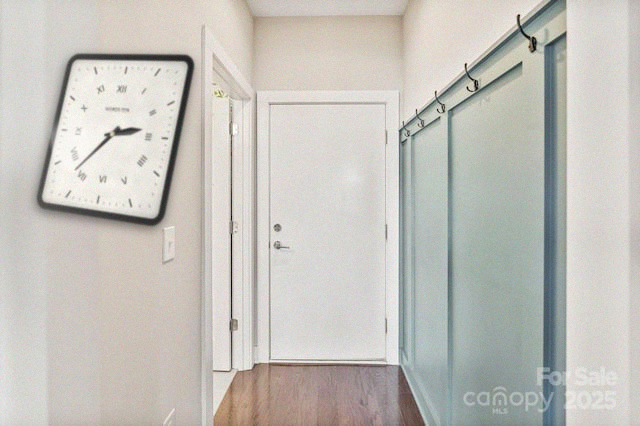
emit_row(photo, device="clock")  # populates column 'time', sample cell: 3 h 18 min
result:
2 h 37 min
